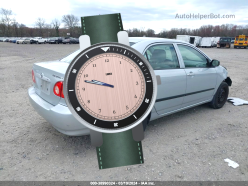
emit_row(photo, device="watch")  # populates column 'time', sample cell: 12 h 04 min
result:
9 h 48 min
